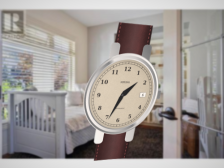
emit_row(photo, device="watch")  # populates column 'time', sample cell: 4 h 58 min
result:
1 h 34 min
